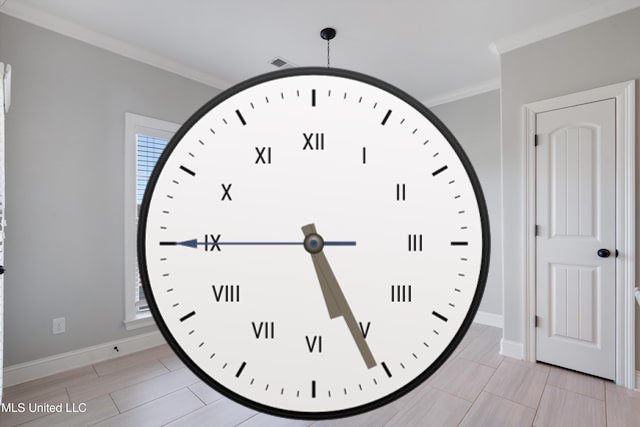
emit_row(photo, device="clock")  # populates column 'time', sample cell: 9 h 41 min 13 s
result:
5 h 25 min 45 s
